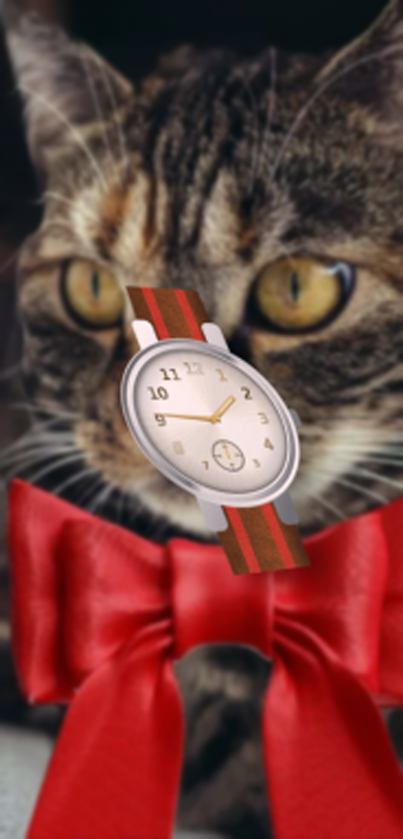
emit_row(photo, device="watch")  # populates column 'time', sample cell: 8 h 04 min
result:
1 h 46 min
